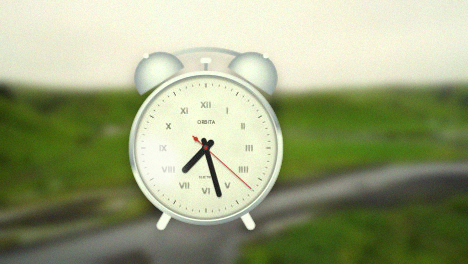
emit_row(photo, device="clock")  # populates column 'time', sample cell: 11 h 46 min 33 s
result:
7 h 27 min 22 s
